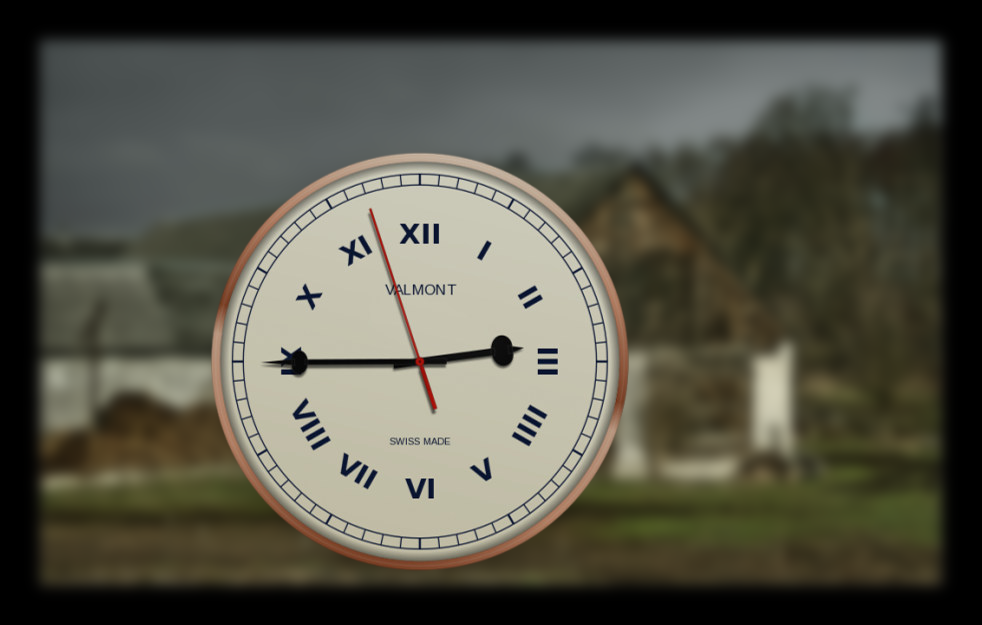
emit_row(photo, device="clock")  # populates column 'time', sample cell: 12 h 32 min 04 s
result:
2 h 44 min 57 s
